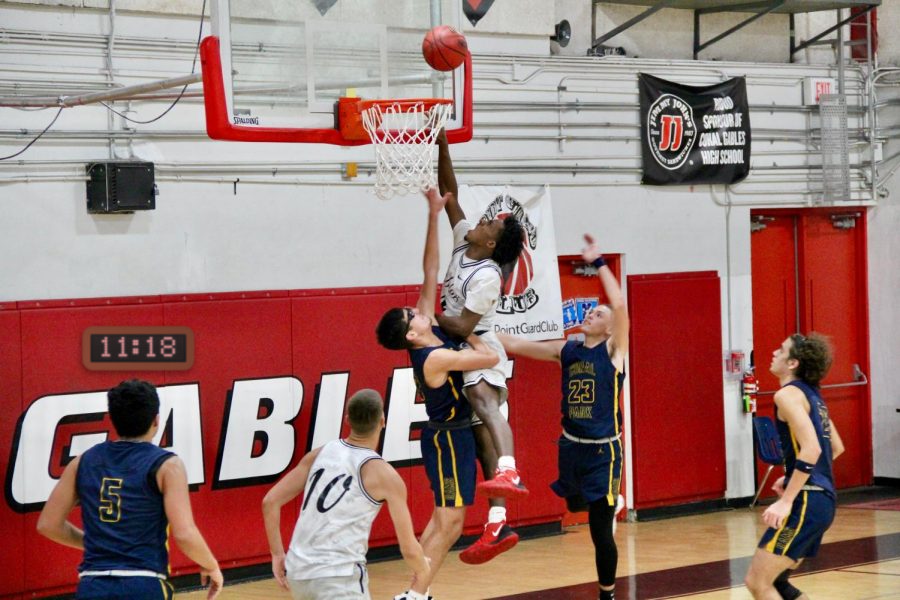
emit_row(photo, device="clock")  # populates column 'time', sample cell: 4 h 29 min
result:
11 h 18 min
